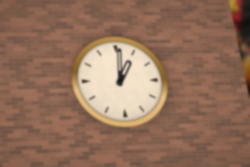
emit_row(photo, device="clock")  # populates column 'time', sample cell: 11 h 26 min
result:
1 h 01 min
